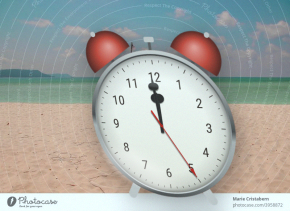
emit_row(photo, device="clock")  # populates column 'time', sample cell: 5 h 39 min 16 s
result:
11 h 59 min 25 s
